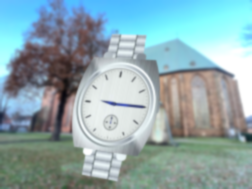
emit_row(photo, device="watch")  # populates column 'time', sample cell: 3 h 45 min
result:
9 h 15 min
